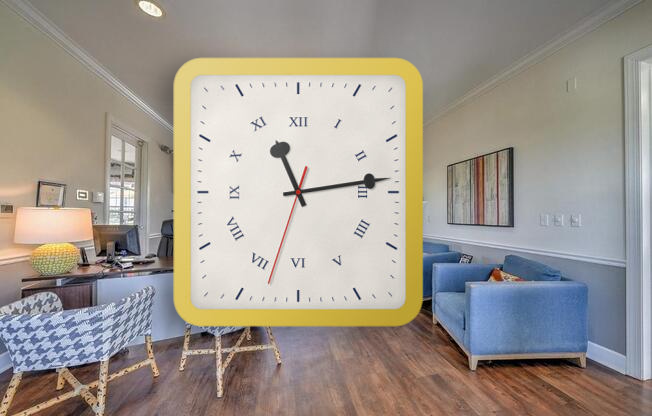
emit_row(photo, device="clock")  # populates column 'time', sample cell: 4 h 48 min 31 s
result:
11 h 13 min 33 s
